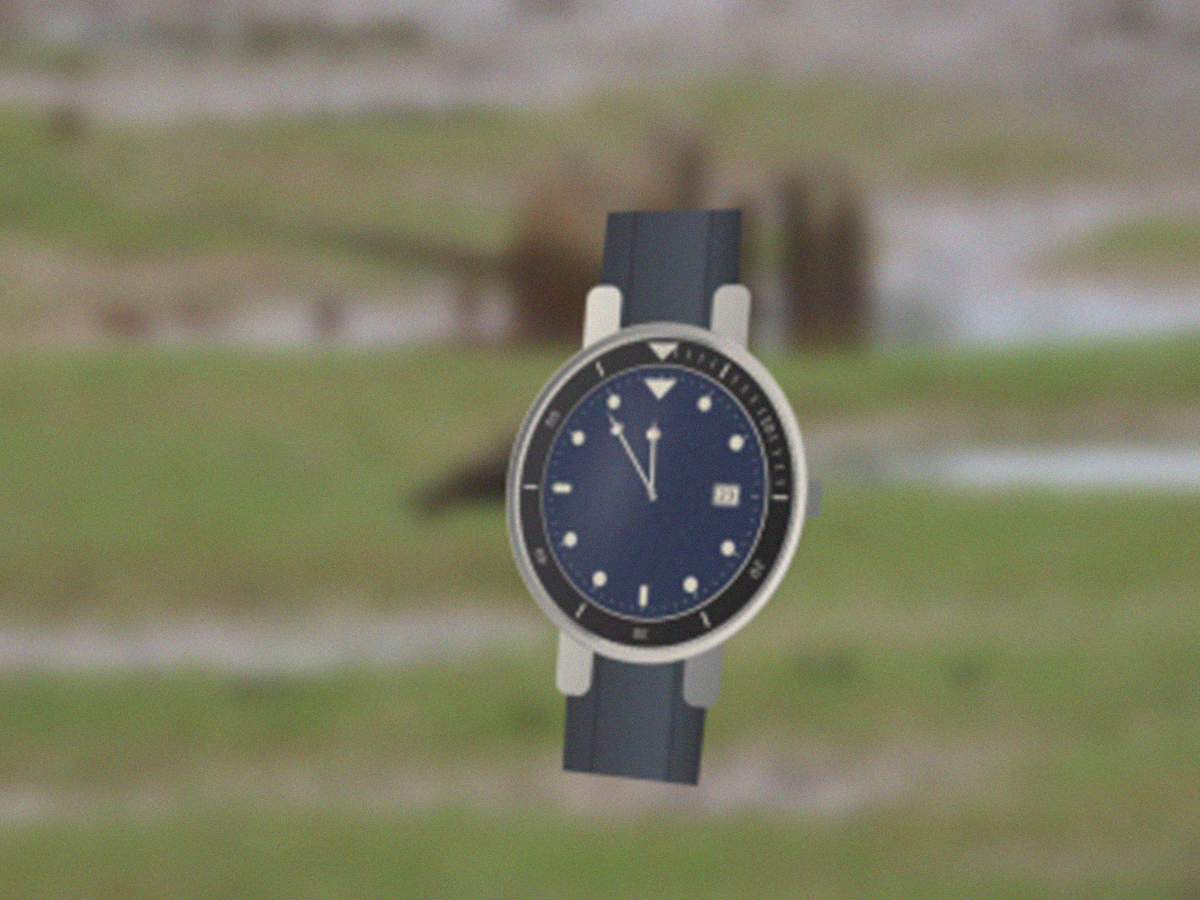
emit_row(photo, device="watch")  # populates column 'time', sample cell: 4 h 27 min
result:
11 h 54 min
